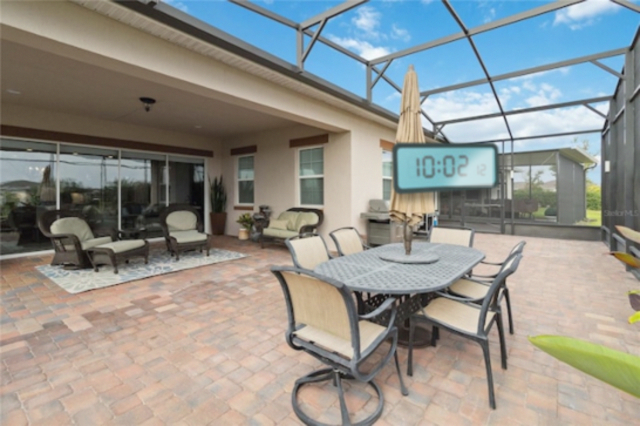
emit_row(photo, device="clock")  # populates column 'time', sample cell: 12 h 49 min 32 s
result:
10 h 02 min 12 s
